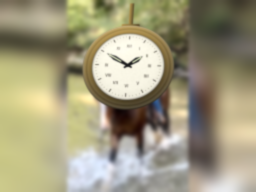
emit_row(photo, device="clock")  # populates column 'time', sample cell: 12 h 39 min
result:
1 h 50 min
